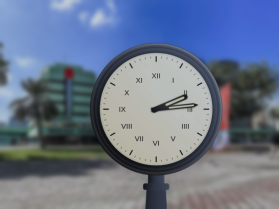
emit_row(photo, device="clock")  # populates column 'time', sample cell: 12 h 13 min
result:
2 h 14 min
